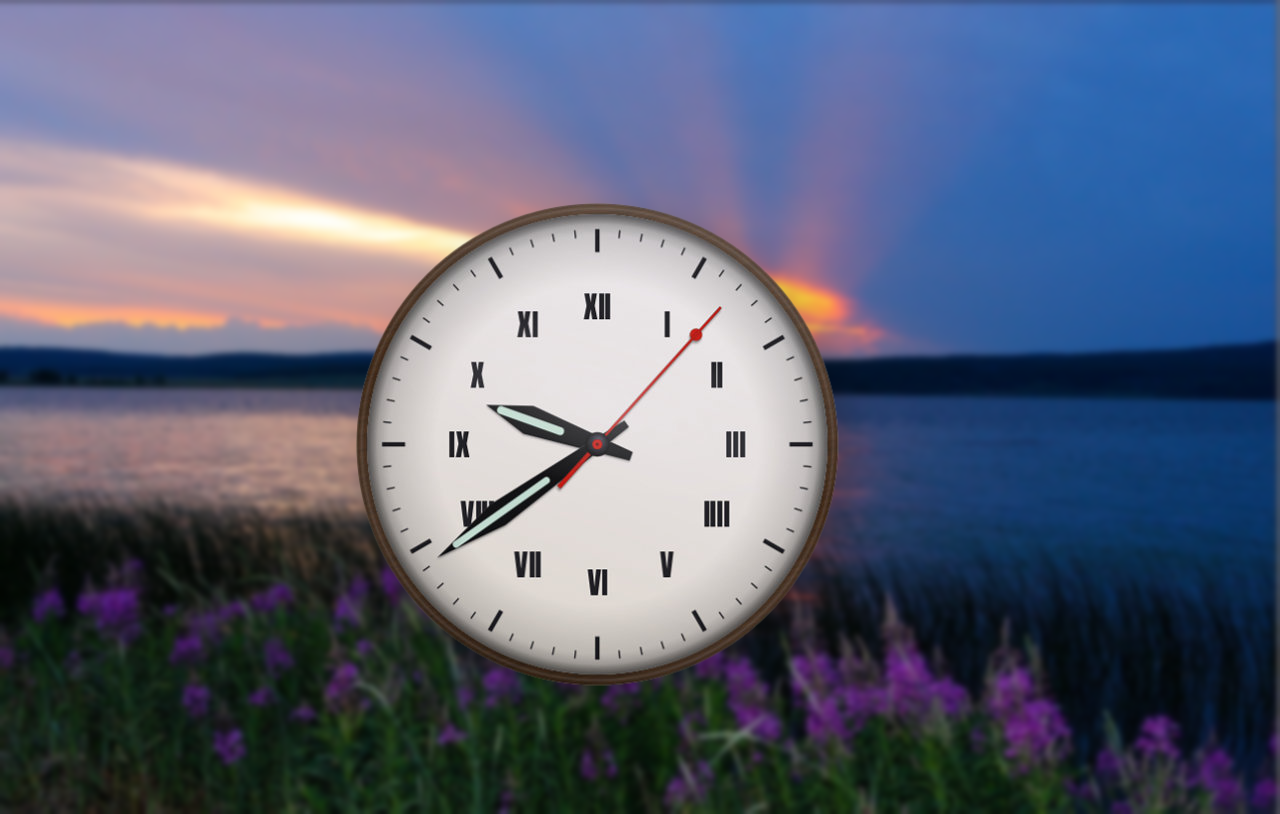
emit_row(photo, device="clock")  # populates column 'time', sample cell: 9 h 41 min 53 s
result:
9 h 39 min 07 s
